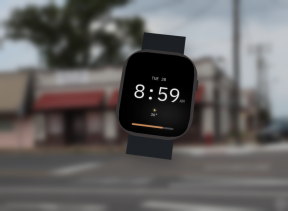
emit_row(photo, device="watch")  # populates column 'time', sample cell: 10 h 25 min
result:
8 h 59 min
